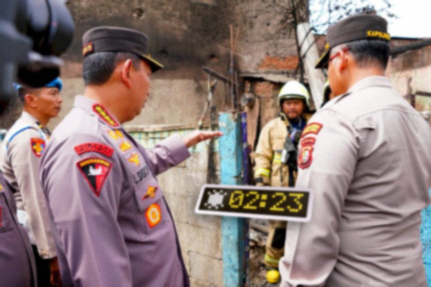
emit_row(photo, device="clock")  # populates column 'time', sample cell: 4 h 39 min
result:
2 h 23 min
